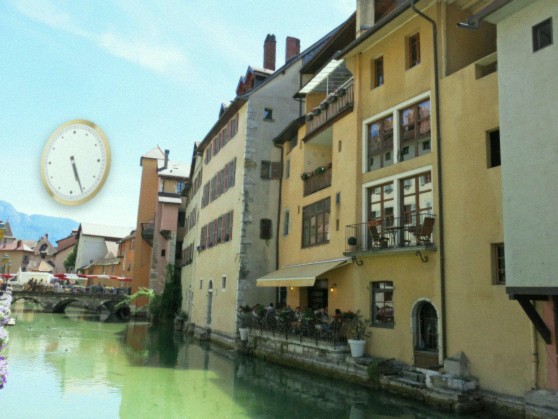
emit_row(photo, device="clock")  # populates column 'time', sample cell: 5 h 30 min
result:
5 h 26 min
